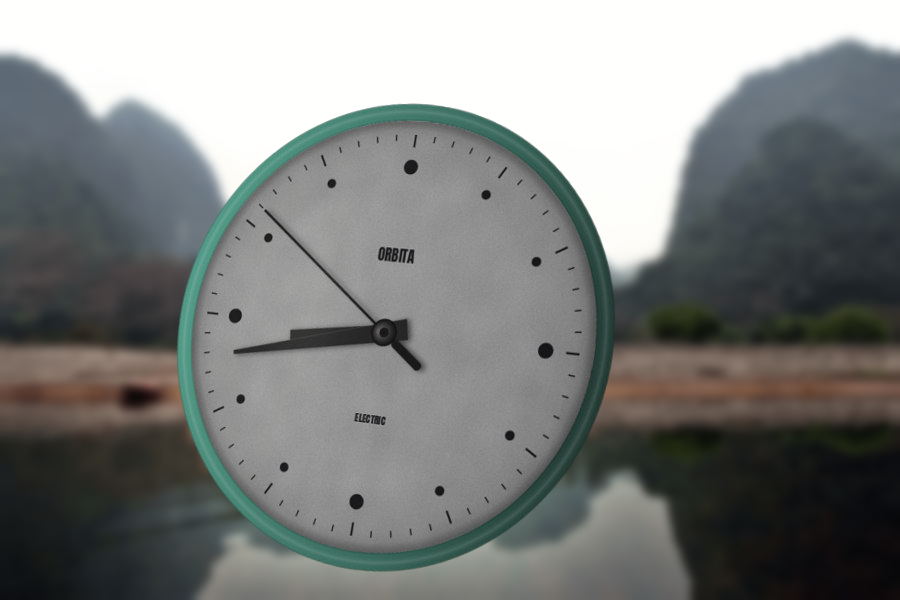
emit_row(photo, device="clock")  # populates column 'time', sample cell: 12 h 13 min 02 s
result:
8 h 42 min 51 s
